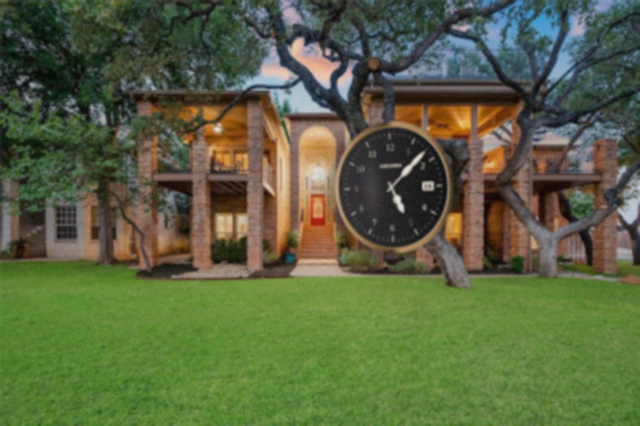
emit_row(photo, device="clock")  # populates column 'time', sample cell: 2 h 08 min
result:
5 h 08 min
